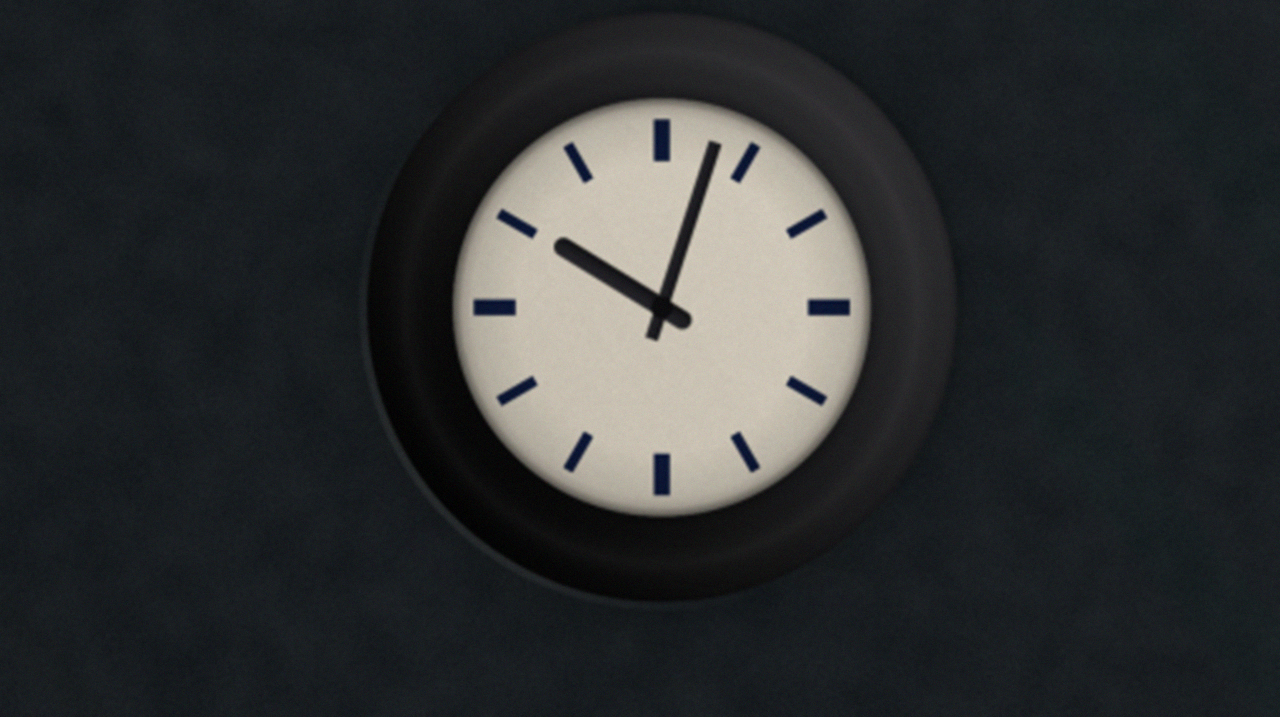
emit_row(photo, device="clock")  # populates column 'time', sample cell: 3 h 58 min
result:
10 h 03 min
